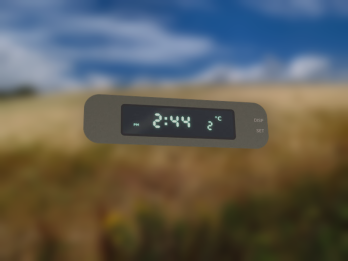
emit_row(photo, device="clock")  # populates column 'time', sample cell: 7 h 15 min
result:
2 h 44 min
